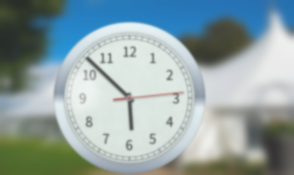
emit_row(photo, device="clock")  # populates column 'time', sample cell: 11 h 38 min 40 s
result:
5 h 52 min 14 s
